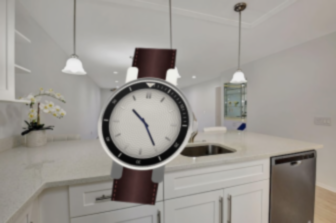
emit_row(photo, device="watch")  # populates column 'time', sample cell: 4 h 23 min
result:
10 h 25 min
